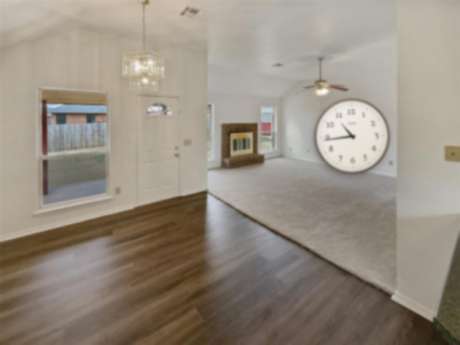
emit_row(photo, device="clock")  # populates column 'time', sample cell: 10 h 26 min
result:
10 h 44 min
